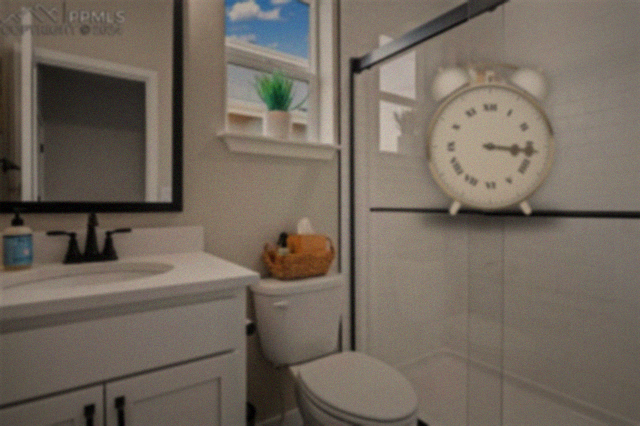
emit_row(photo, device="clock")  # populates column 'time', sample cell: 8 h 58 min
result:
3 h 16 min
